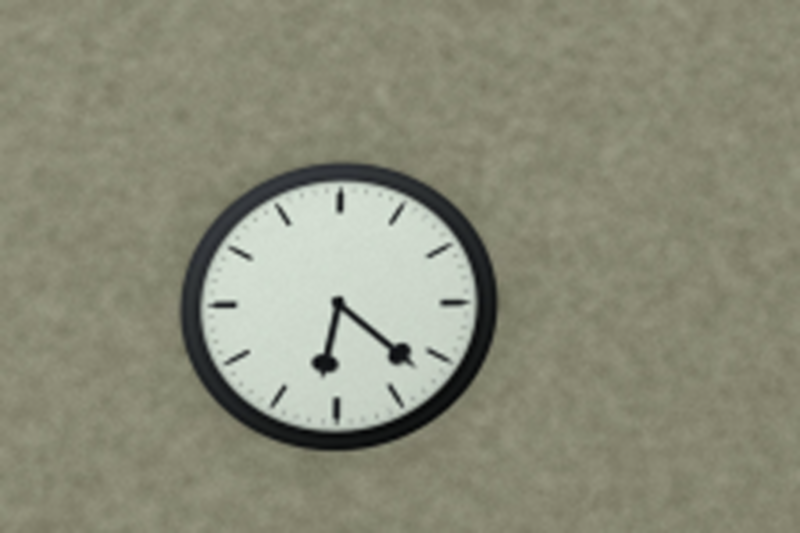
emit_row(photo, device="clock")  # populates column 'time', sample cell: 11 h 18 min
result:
6 h 22 min
